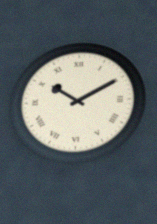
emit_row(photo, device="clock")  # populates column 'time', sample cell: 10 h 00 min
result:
10 h 10 min
